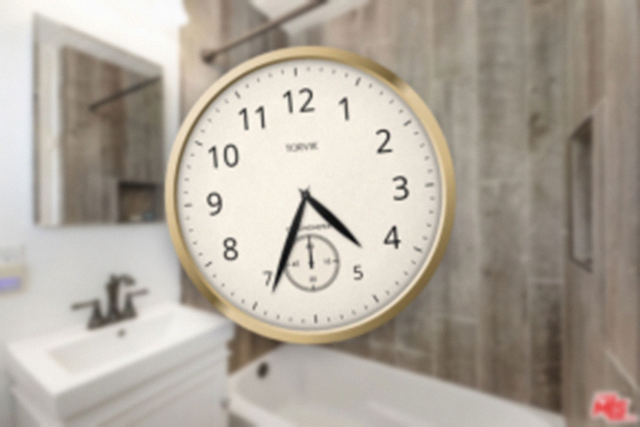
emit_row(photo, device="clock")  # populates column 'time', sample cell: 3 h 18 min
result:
4 h 34 min
